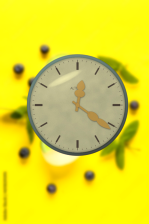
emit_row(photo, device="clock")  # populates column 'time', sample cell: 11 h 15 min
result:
12 h 21 min
